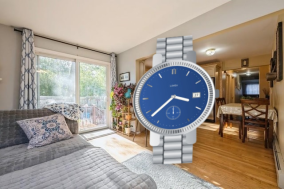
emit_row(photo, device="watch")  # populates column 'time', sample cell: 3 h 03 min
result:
3 h 38 min
